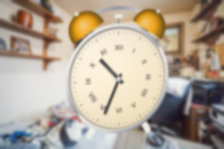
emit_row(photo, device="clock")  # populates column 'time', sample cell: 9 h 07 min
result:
10 h 34 min
